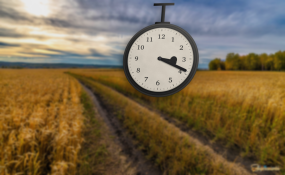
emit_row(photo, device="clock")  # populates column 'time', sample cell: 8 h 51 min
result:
3 h 19 min
